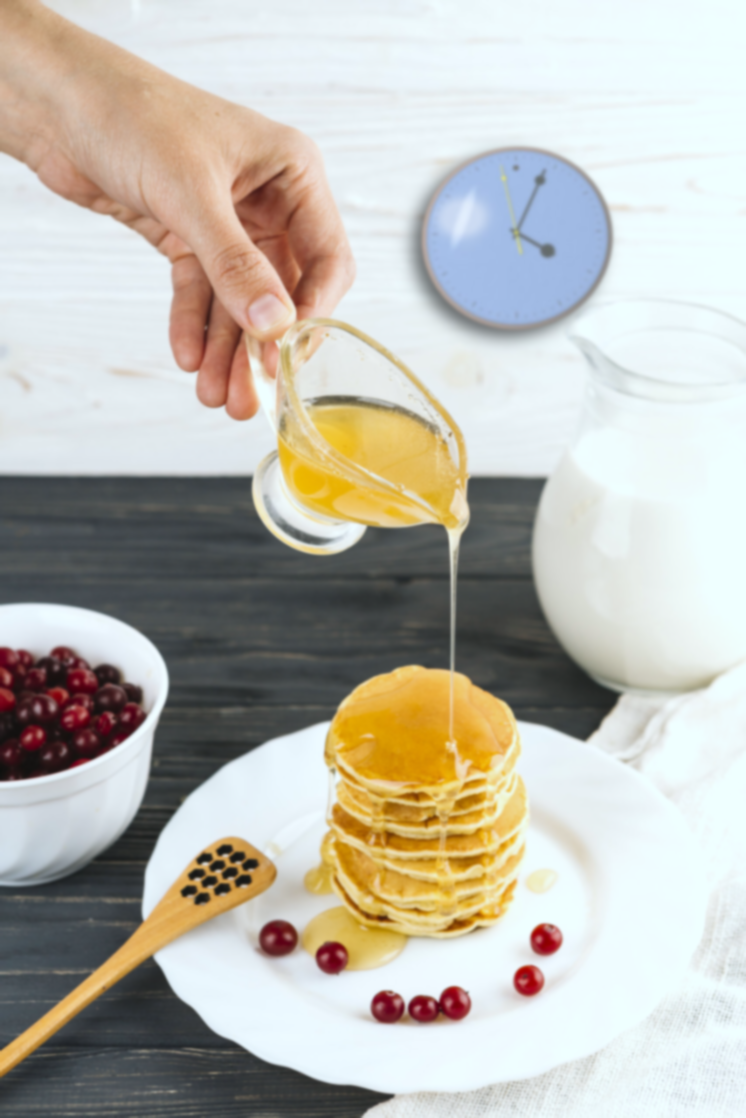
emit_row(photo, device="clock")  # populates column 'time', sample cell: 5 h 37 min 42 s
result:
4 h 03 min 58 s
